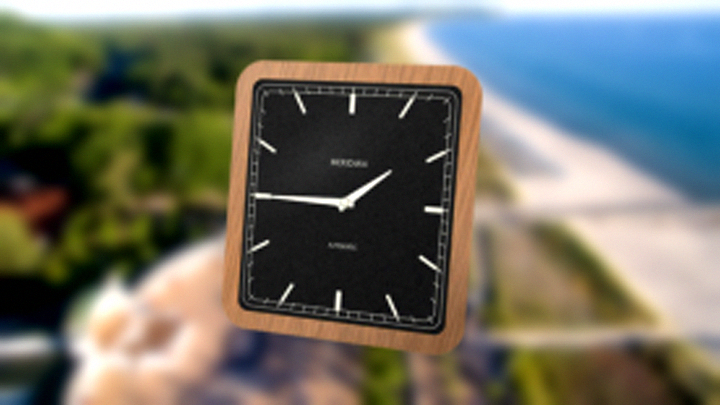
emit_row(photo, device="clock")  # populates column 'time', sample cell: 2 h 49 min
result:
1 h 45 min
